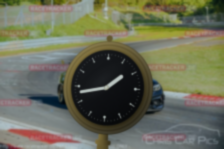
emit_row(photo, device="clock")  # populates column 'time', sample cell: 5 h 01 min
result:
1 h 43 min
